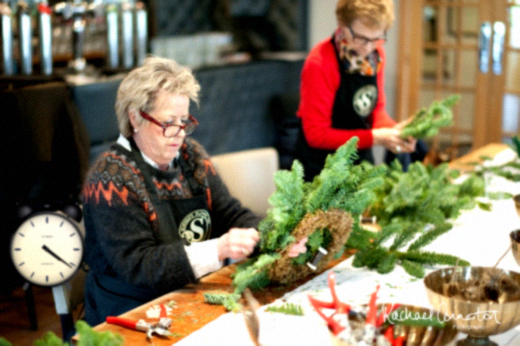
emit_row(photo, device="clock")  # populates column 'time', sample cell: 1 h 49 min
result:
4 h 21 min
